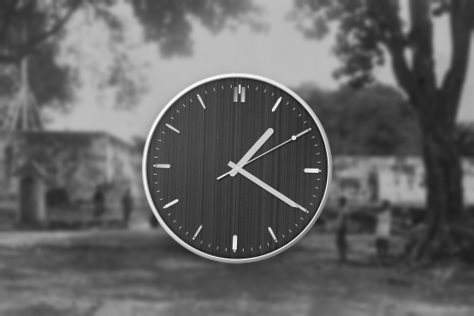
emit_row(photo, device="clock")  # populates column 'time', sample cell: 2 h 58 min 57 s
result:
1 h 20 min 10 s
